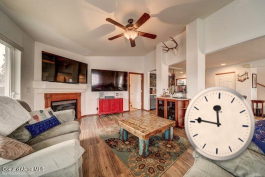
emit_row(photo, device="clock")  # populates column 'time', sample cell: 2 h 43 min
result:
11 h 46 min
